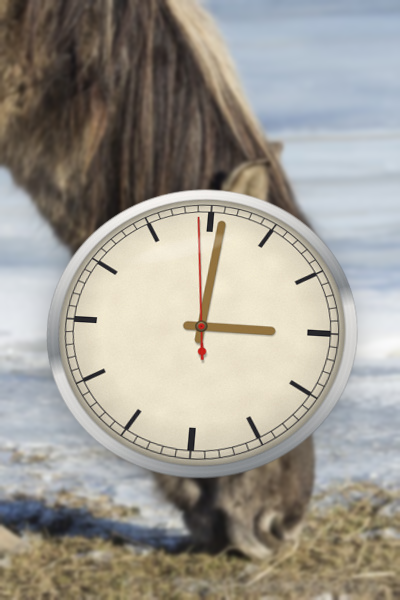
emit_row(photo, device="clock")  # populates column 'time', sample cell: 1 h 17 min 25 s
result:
3 h 00 min 59 s
